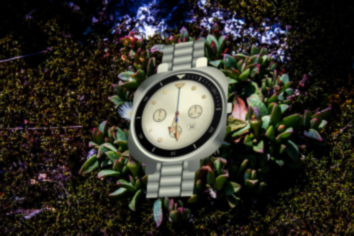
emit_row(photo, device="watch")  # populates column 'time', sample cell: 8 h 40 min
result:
6 h 29 min
